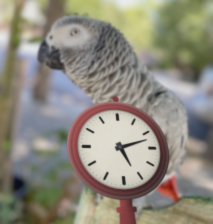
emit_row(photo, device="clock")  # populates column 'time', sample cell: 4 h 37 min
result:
5 h 12 min
